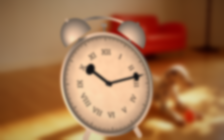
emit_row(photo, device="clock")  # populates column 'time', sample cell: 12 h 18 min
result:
10 h 13 min
